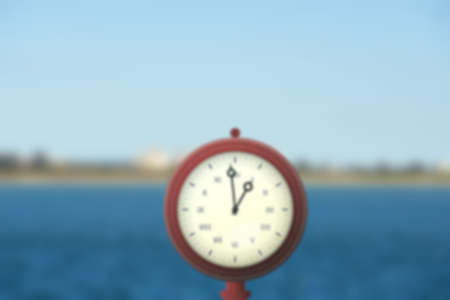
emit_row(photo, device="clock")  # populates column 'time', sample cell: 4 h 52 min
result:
12 h 59 min
